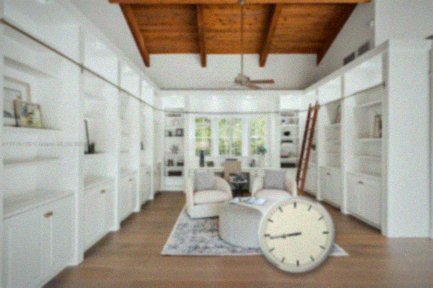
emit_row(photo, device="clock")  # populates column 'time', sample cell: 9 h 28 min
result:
8 h 44 min
